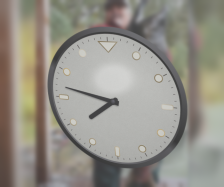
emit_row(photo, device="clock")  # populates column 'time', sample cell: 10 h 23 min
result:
7 h 47 min
